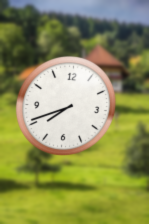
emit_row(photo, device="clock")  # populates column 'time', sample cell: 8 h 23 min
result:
7 h 41 min
